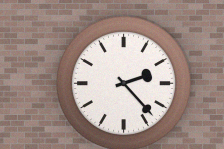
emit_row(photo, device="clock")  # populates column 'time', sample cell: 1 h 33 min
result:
2 h 23 min
